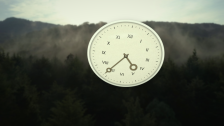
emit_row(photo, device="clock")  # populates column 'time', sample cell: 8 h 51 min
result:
4 h 36 min
